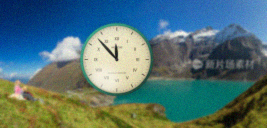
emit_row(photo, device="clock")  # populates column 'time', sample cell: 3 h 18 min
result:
11 h 53 min
